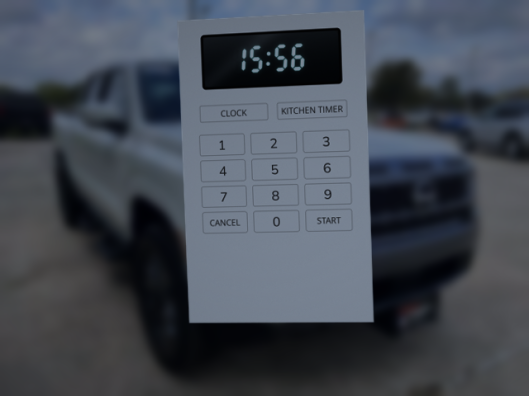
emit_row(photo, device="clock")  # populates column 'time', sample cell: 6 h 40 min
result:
15 h 56 min
